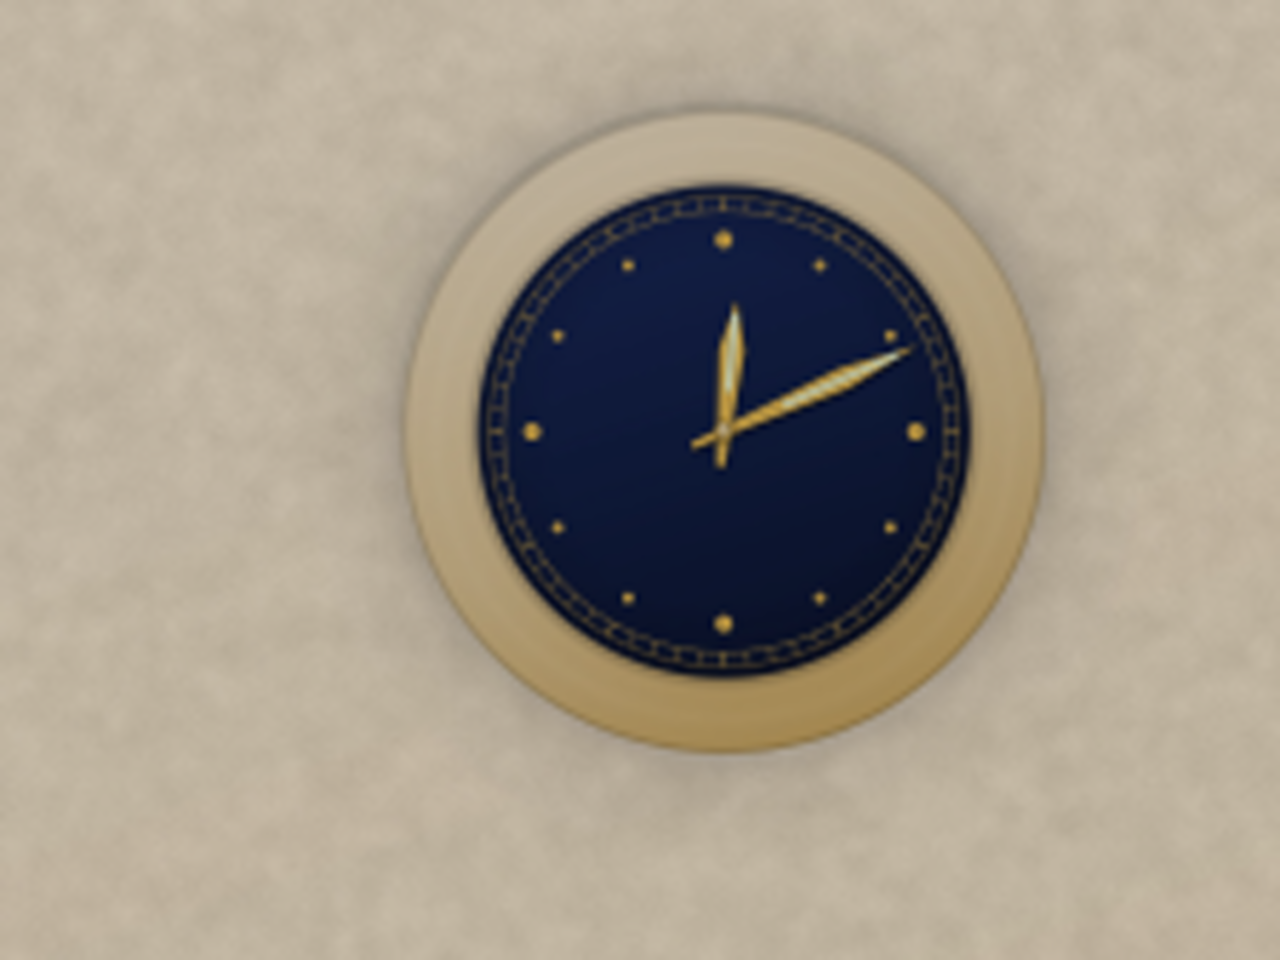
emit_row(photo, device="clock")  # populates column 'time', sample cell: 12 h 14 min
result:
12 h 11 min
